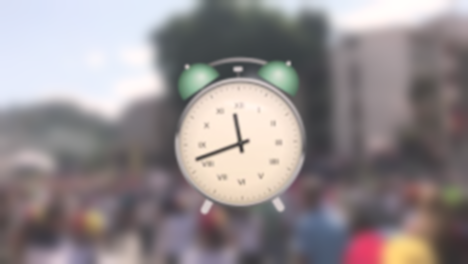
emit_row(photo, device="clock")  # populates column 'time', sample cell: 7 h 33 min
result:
11 h 42 min
